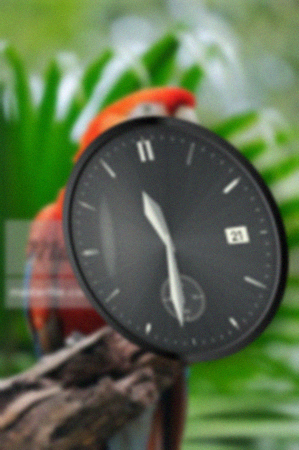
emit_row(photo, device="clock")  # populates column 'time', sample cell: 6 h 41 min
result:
11 h 31 min
